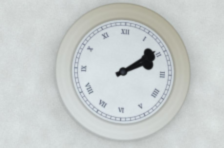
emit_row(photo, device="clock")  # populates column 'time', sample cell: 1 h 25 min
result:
2 h 09 min
